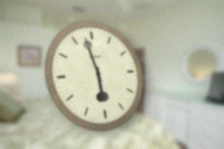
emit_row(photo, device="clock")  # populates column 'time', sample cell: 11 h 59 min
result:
5 h 58 min
